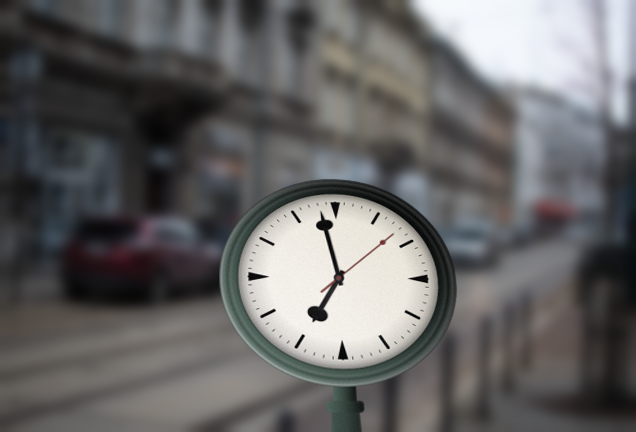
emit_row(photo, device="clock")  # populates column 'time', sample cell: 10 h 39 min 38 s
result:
6 h 58 min 08 s
